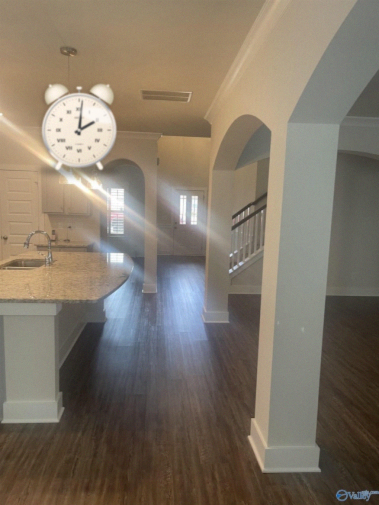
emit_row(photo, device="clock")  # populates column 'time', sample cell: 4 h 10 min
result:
2 h 01 min
